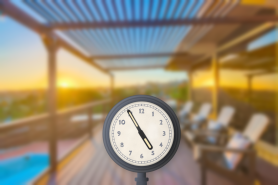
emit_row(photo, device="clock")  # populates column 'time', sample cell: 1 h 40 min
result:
4 h 55 min
